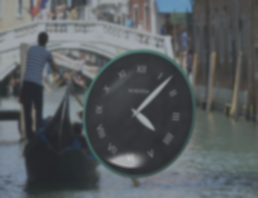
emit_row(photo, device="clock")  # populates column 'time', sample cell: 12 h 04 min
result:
4 h 07 min
